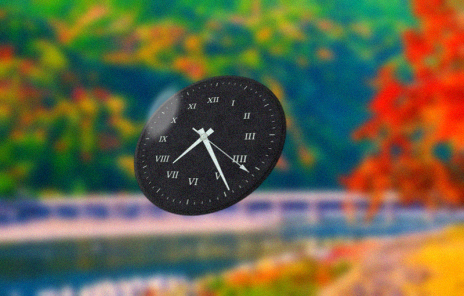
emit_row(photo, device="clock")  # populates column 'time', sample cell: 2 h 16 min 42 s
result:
7 h 24 min 21 s
